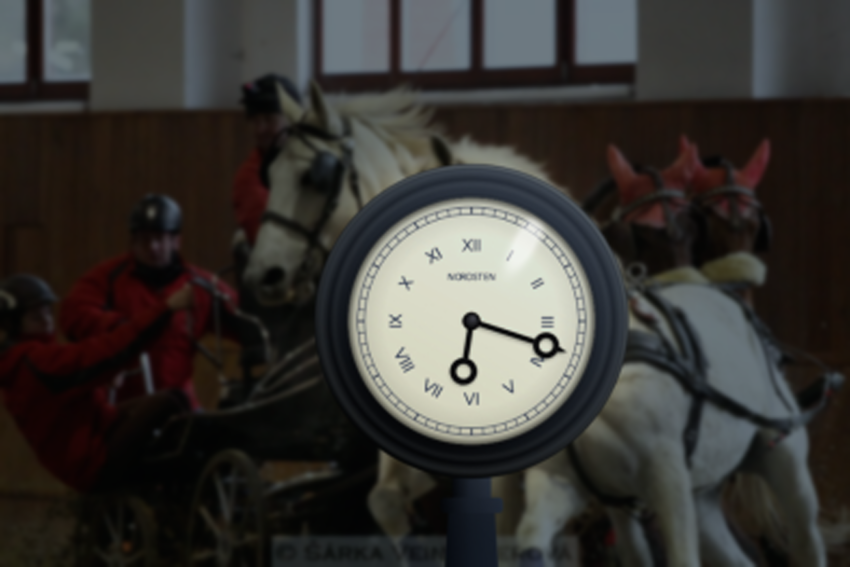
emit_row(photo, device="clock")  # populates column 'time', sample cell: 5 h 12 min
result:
6 h 18 min
